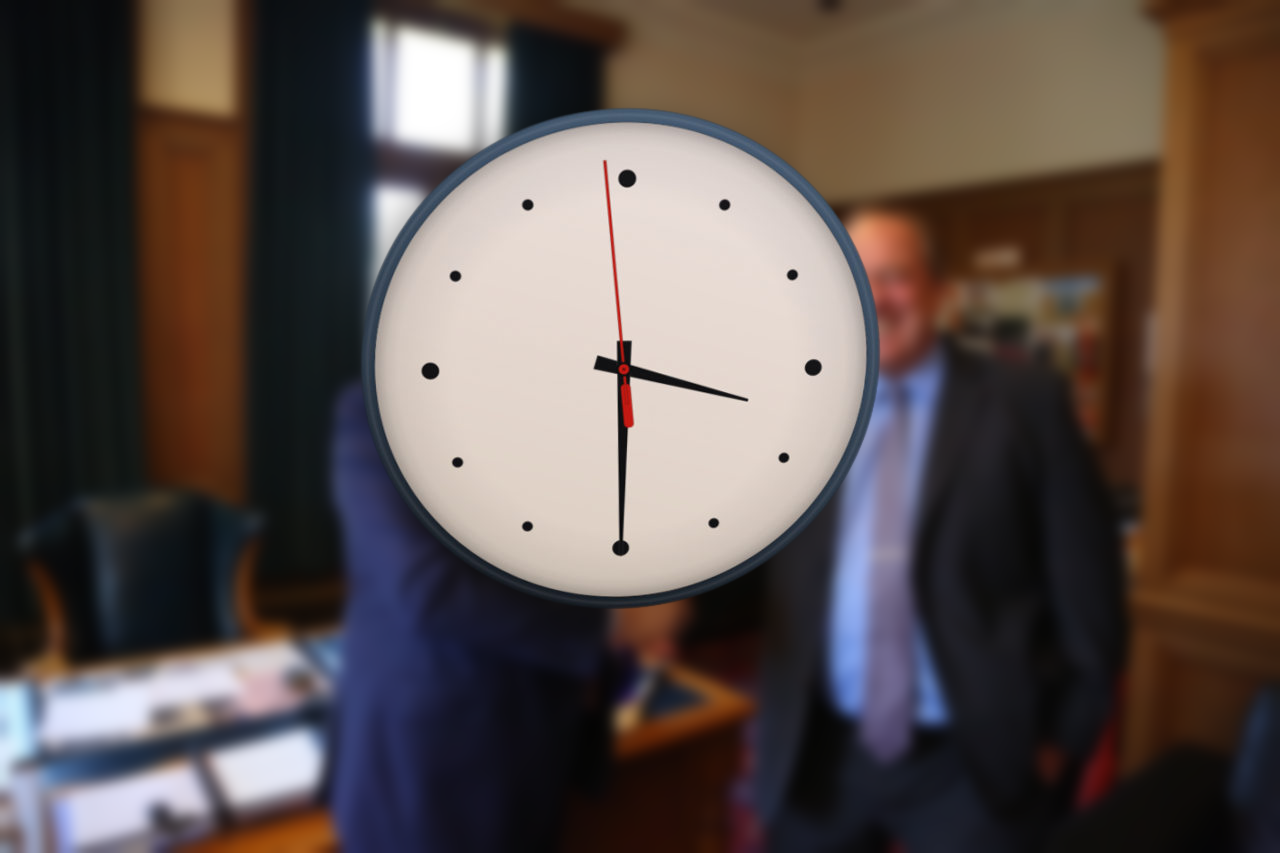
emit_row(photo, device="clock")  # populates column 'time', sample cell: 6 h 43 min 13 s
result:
3 h 29 min 59 s
